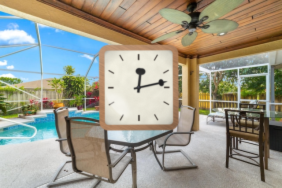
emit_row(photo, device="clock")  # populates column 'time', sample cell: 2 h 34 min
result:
12 h 13 min
